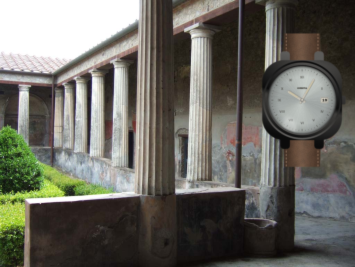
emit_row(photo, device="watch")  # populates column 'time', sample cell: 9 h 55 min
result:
10 h 05 min
